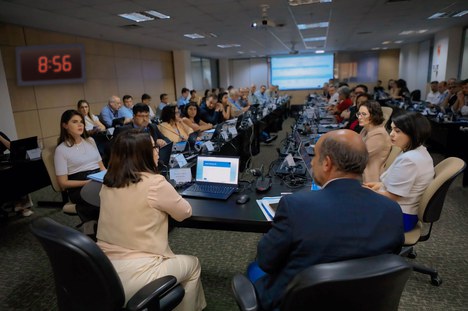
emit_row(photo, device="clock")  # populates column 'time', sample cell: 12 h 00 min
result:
8 h 56 min
